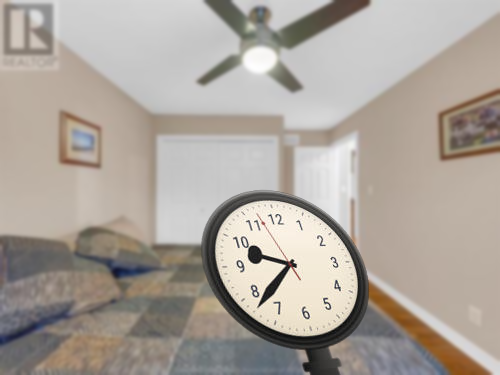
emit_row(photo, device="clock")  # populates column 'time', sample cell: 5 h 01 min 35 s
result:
9 h 37 min 57 s
